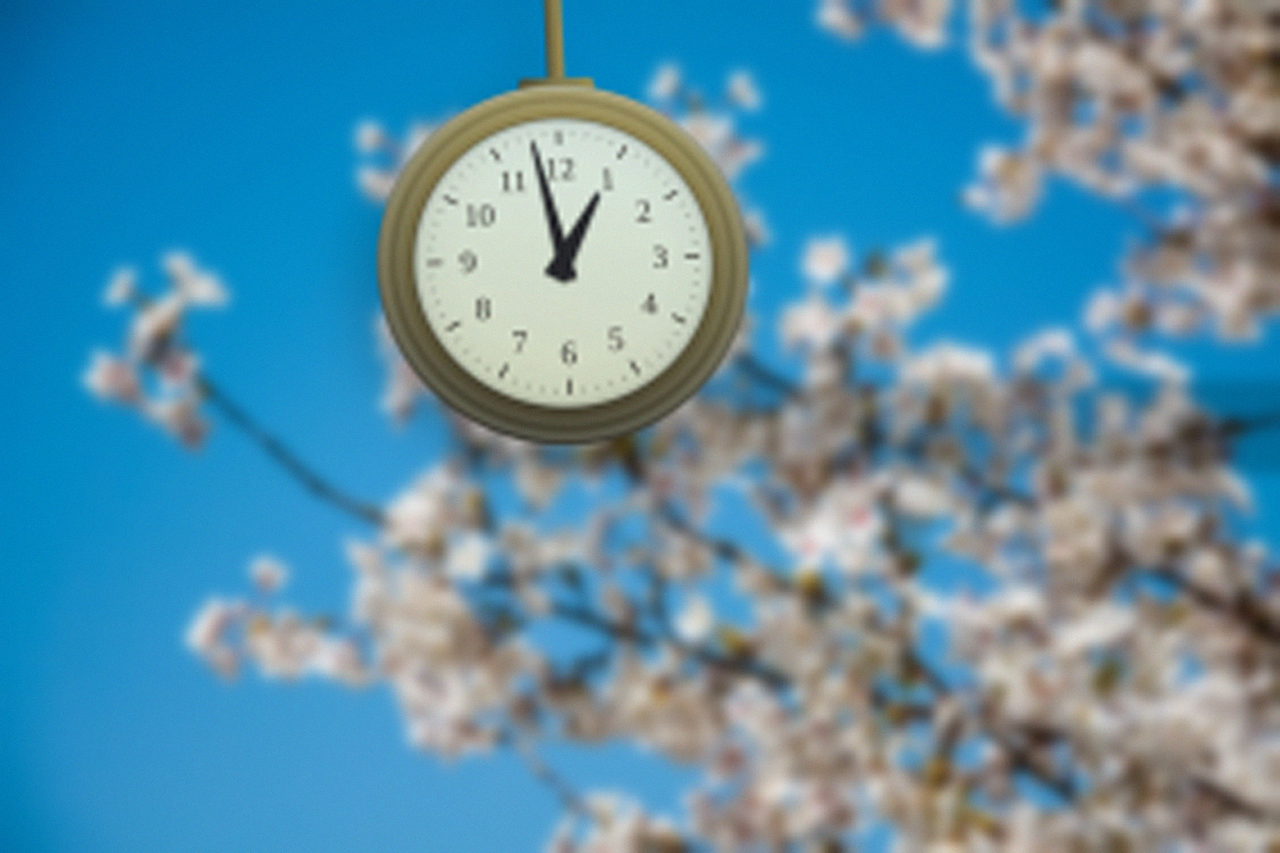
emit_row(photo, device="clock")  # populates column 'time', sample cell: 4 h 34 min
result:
12 h 58 min
